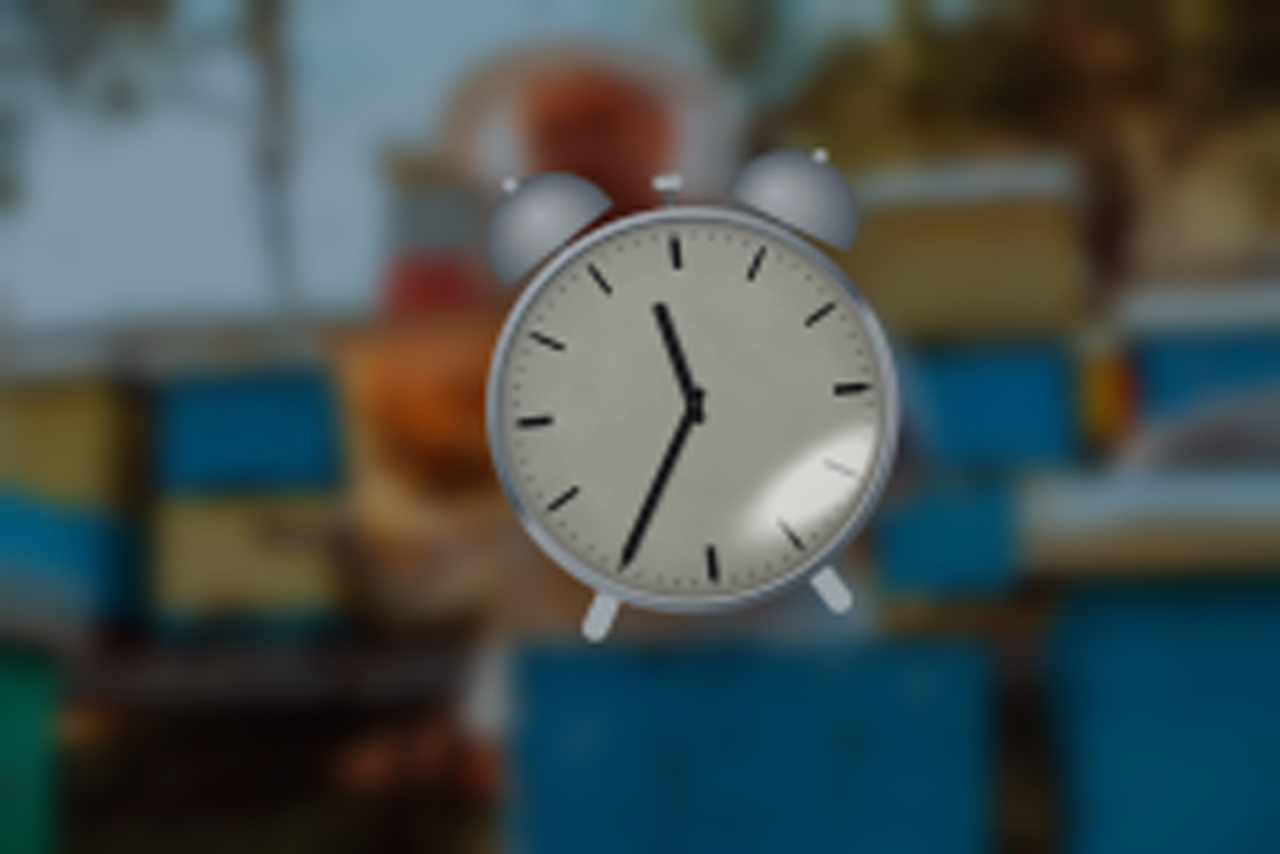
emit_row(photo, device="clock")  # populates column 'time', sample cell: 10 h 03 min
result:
11 h 35 min
